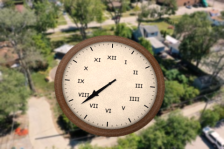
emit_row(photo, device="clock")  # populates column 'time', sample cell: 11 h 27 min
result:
7 h 38 min
